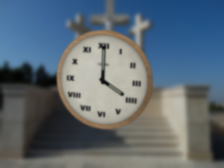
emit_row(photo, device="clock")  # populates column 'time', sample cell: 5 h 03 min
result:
4 h 00 min
